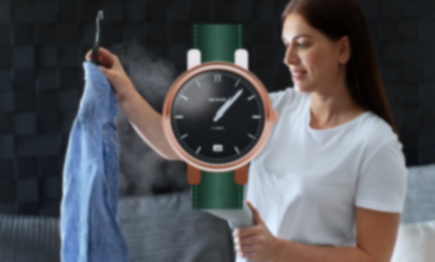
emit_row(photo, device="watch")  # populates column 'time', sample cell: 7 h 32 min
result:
1 h 07 min
